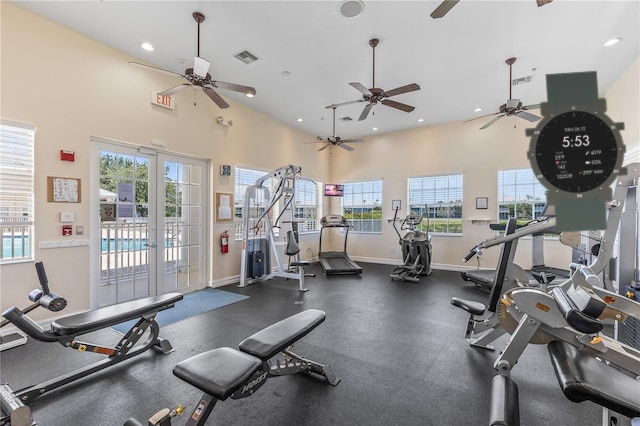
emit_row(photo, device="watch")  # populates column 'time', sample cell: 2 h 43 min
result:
5 h 53 min
